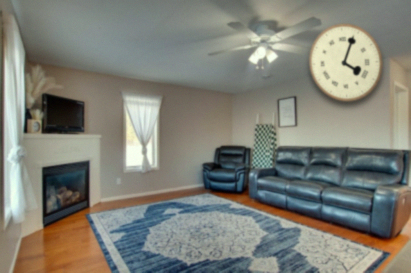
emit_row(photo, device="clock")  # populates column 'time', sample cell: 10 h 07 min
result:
4 h 04 min
